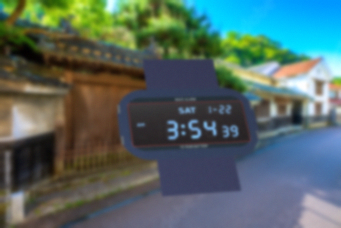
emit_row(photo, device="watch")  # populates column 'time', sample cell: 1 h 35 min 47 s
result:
3 h 54 min 39 s
